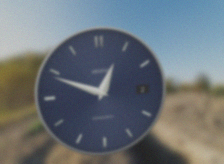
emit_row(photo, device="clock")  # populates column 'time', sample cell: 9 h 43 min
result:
12 h 49 min
